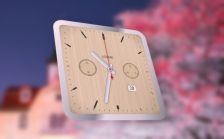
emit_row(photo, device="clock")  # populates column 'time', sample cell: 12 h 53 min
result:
10 h 33 min
